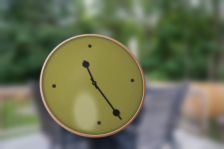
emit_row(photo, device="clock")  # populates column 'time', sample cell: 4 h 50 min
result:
11 h 25 min
